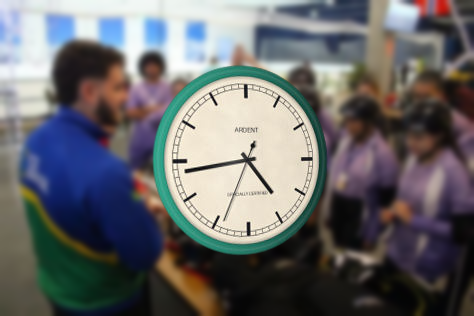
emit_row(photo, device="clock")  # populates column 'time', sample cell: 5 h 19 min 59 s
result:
4 h 43 min 34 s
